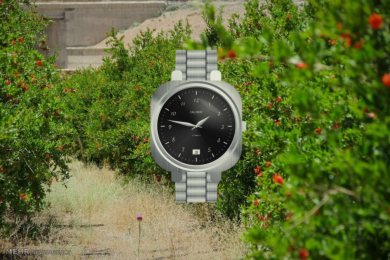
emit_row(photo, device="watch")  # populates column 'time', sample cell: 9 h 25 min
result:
1 h 47 min
